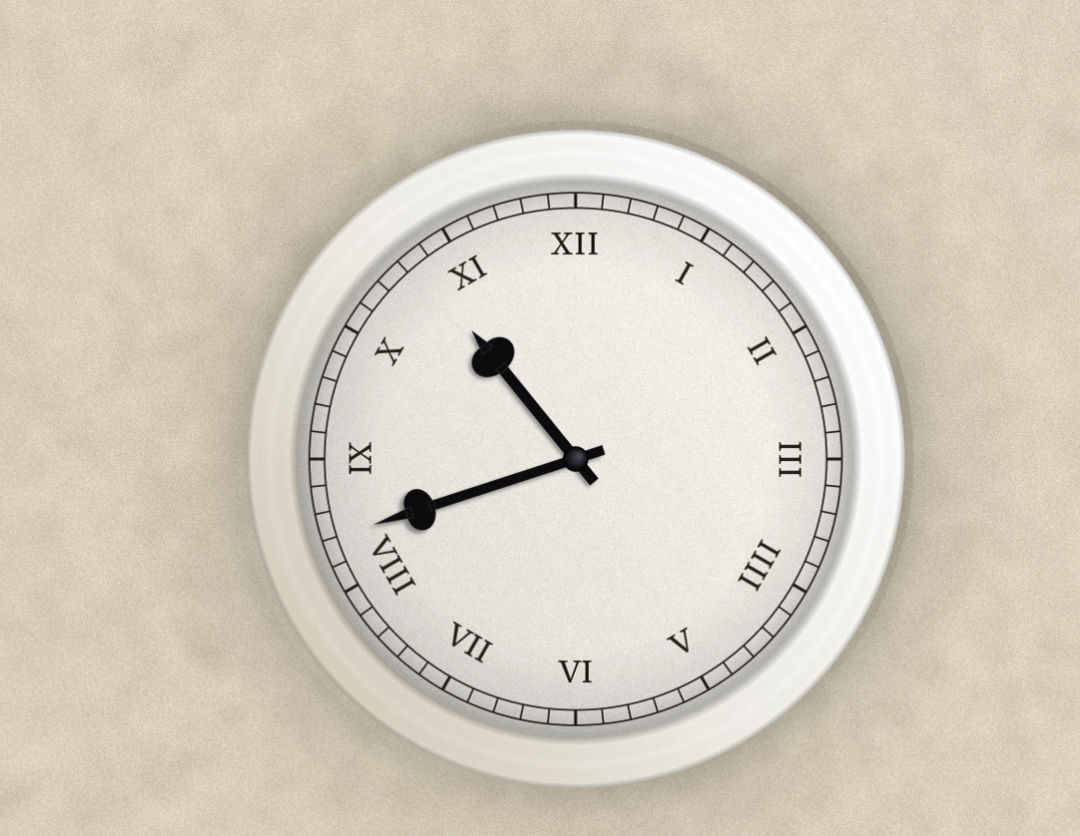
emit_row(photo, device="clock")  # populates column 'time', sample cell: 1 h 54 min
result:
10 h 42 min
